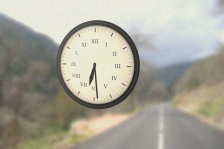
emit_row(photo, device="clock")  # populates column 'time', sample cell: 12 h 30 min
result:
6 h 29 min
